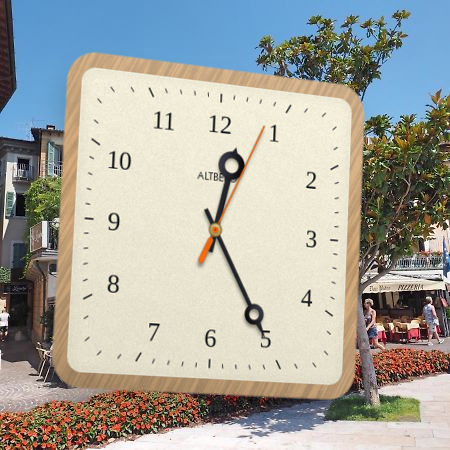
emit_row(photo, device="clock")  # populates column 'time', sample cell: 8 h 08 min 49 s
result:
12 h 25 min 04 s
